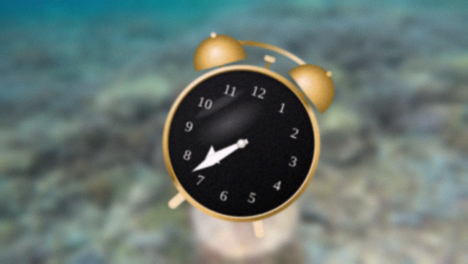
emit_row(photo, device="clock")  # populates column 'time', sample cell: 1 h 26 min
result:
7 h 37 min
